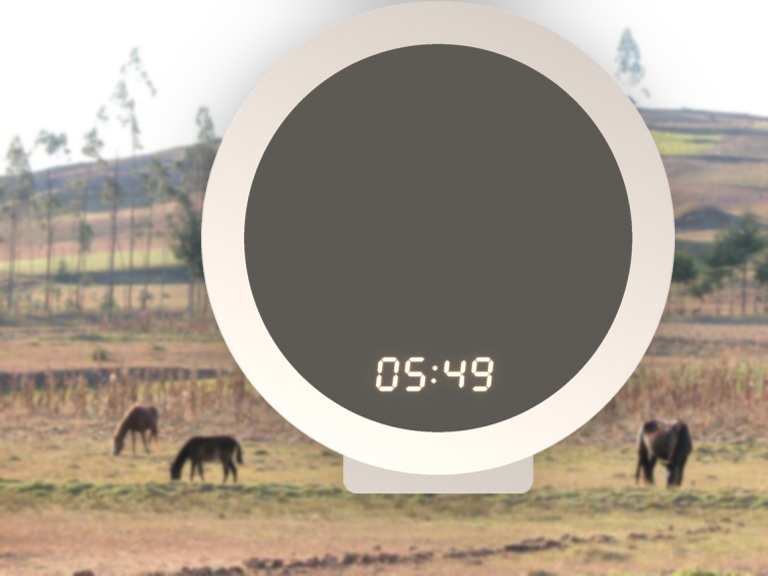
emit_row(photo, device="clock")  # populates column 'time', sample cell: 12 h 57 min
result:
5 h 49 min
